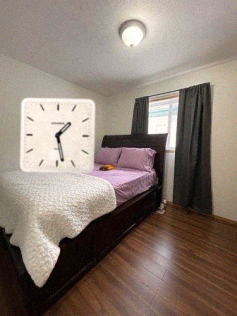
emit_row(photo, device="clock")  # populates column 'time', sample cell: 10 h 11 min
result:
1 h 28 min
